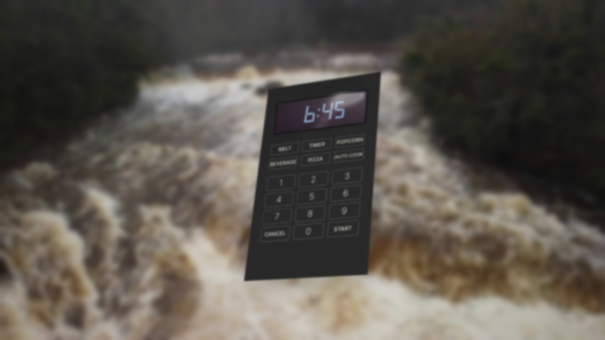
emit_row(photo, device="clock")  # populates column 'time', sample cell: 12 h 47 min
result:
6 h 45 min
